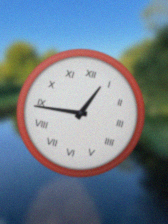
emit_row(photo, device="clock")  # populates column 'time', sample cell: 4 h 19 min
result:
12 h 44 min
